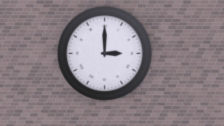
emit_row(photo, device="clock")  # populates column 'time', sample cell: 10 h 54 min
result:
3 h 00 min
